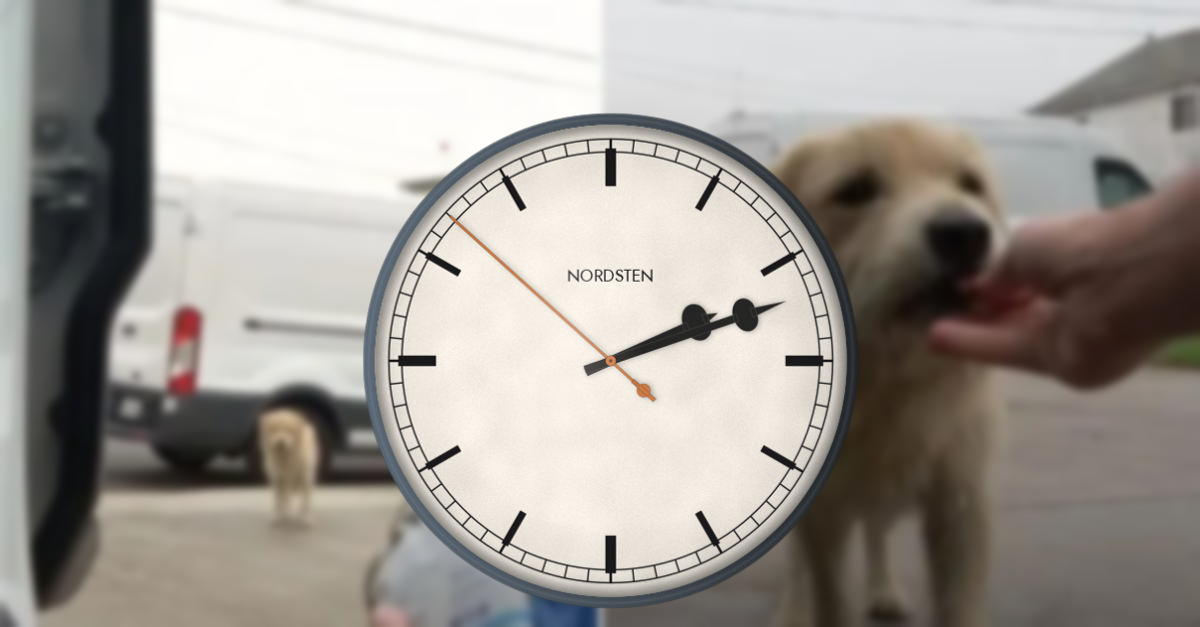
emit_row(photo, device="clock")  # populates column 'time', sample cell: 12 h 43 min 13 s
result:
2 h 11 min 52 s
